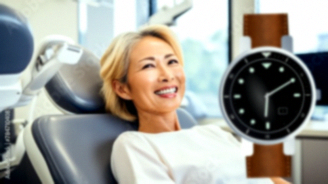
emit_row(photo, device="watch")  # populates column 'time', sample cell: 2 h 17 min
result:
6 h 10 min
